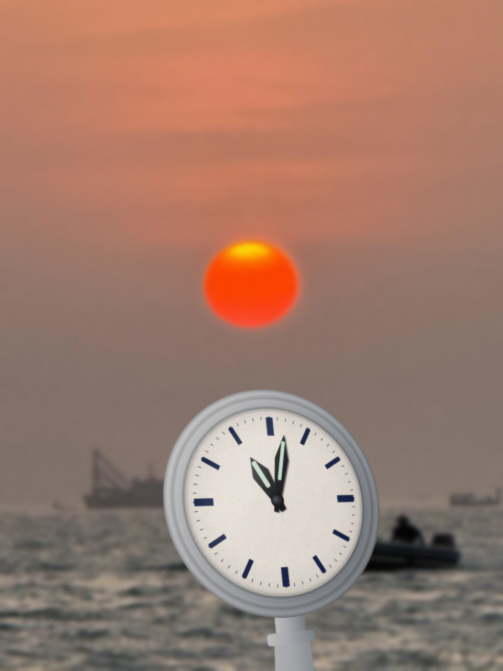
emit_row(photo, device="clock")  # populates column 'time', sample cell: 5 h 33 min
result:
11 h 02 min
